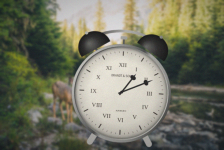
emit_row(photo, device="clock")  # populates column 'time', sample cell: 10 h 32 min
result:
1 h 11 min
